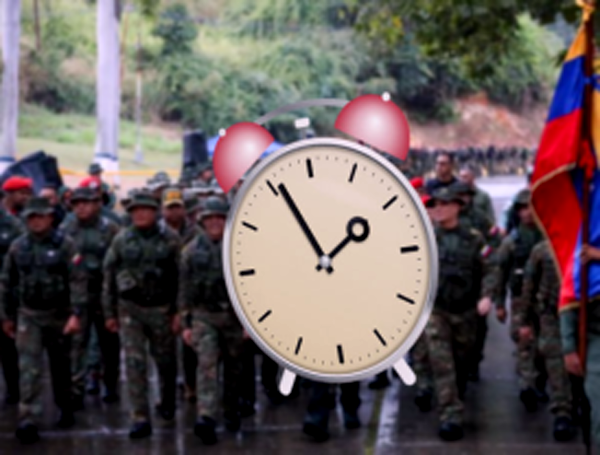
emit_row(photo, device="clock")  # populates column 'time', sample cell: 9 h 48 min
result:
1 h 56 min
